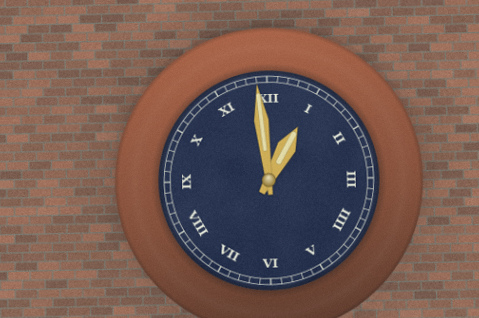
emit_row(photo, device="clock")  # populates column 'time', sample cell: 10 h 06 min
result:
12 h 59 min
